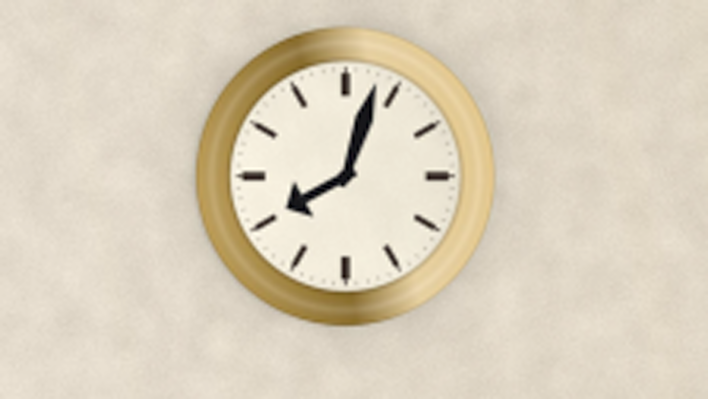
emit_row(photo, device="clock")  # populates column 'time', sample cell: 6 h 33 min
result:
8 h 03 min
